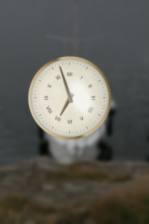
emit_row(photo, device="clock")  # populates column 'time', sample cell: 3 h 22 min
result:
6 h 57 min
